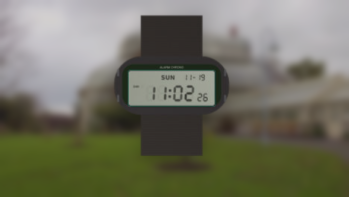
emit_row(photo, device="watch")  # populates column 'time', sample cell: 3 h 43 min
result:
11 h 02 min
